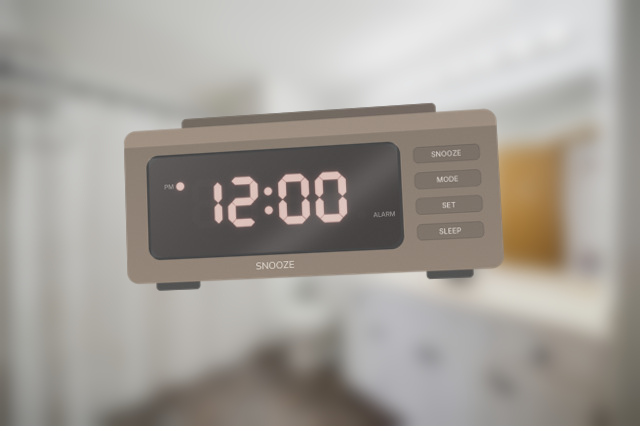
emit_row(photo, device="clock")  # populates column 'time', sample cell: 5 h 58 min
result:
12 h 00 min
